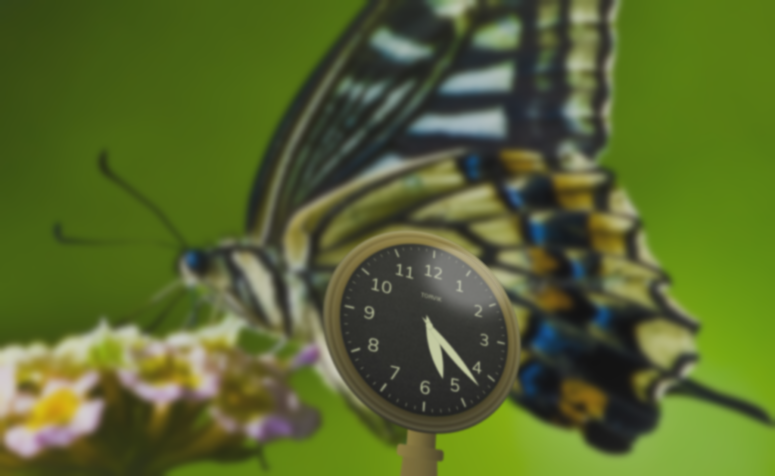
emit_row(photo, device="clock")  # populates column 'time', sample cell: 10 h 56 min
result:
5 h 22 min
